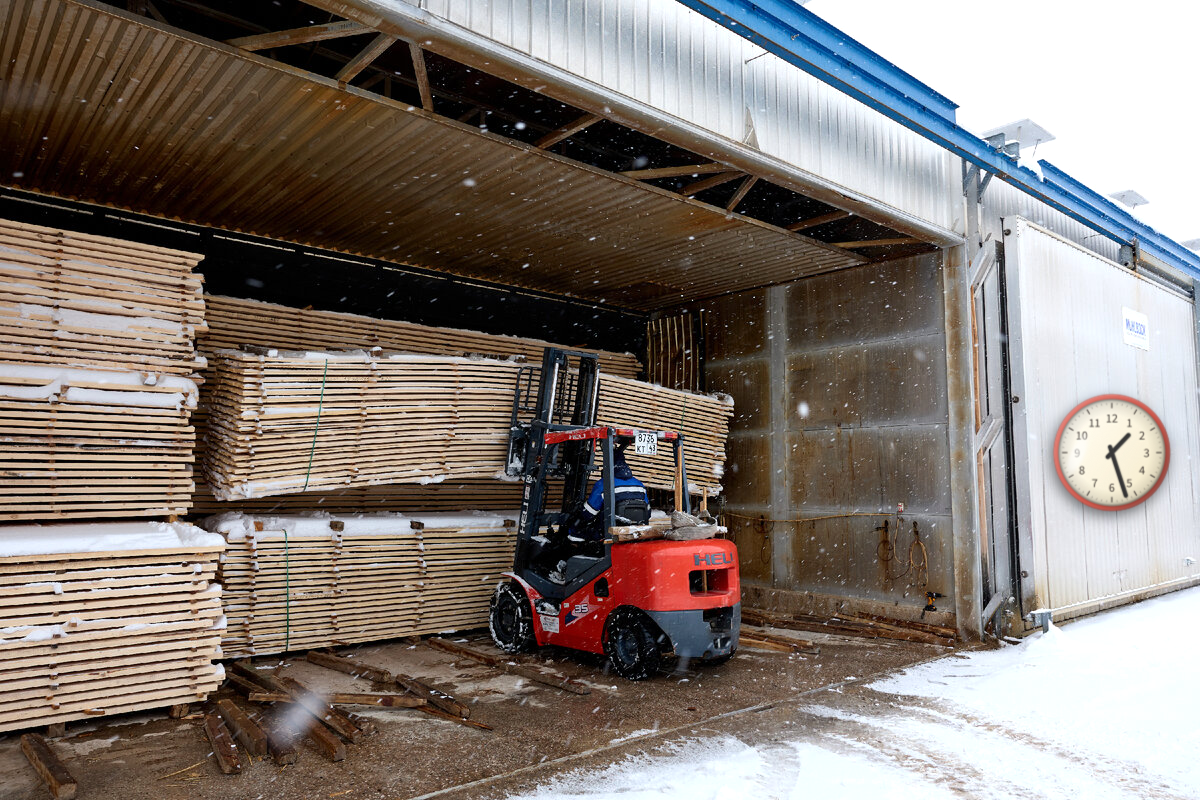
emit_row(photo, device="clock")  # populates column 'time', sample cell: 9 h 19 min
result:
1 h 27 min
